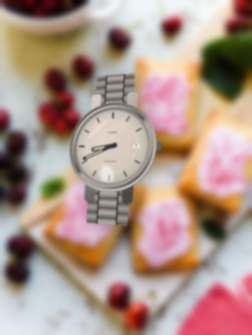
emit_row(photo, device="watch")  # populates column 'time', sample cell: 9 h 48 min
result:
8 h 41 min
